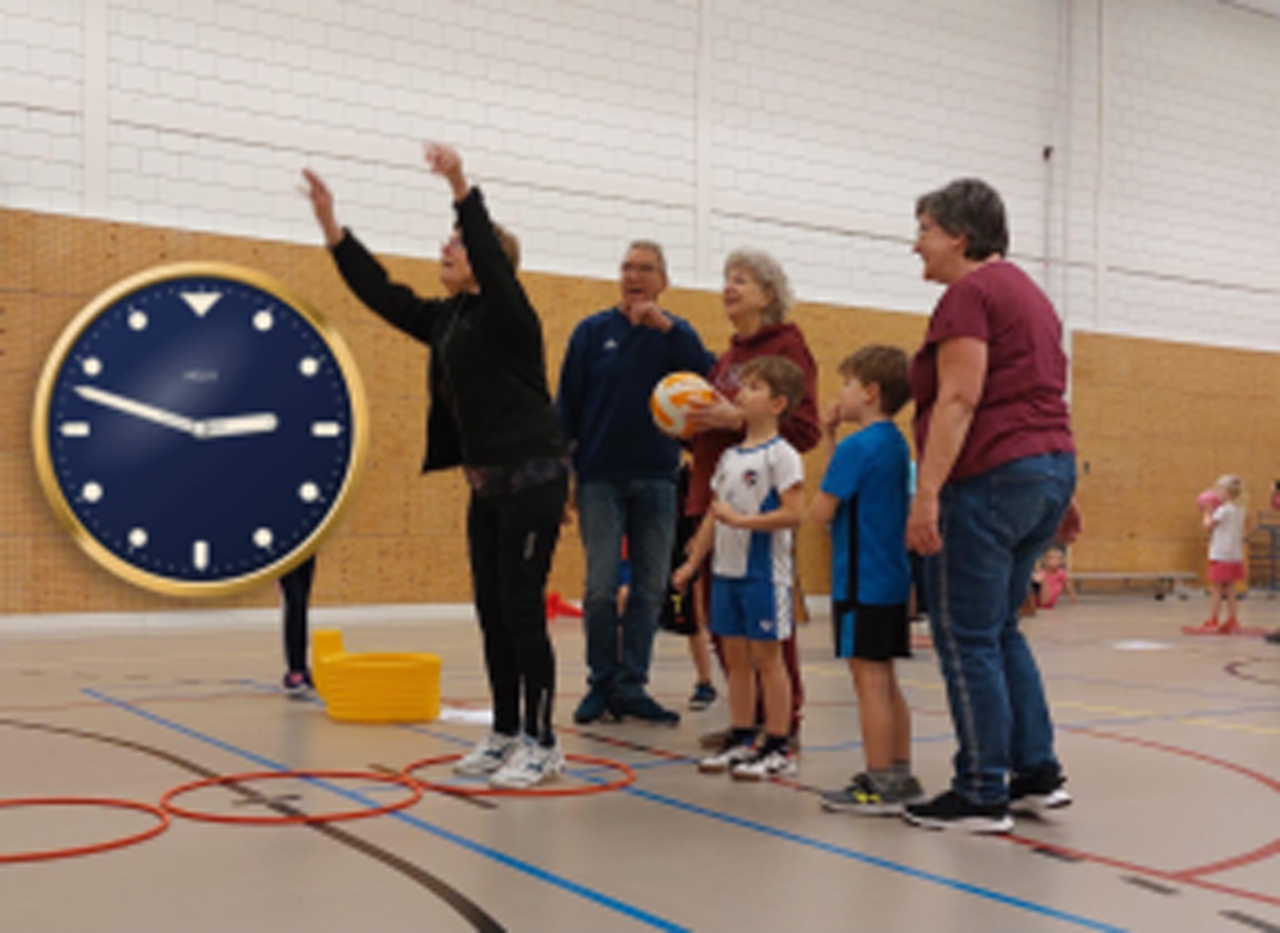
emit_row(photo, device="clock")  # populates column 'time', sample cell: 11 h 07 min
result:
2 h 48 min
